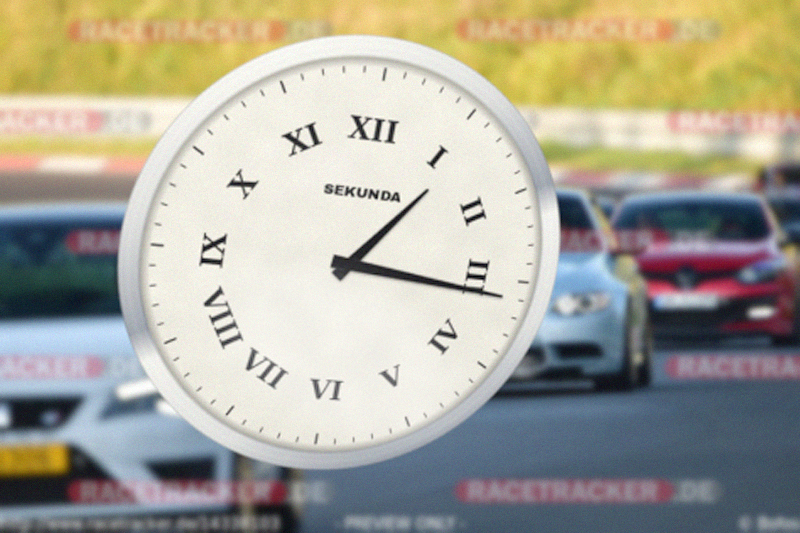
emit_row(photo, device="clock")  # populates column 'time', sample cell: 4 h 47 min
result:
1 h 16 min
